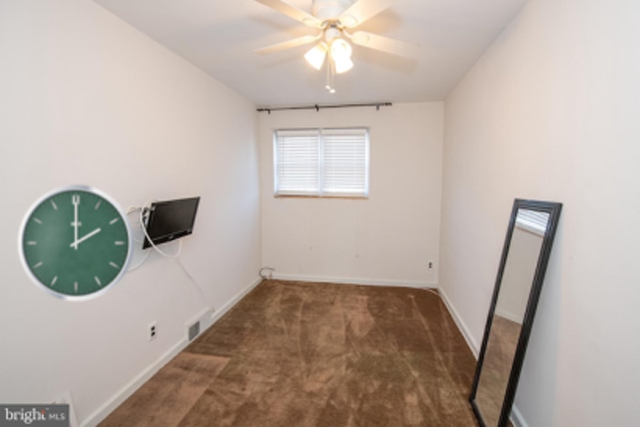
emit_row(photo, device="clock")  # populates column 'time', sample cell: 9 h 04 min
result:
2 h 00 min
